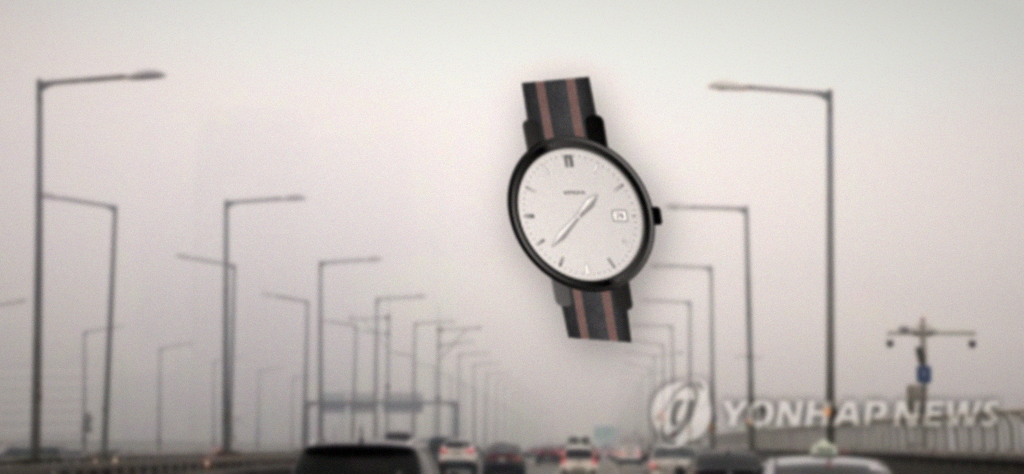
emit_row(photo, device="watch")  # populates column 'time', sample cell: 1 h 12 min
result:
1 h 38 min
